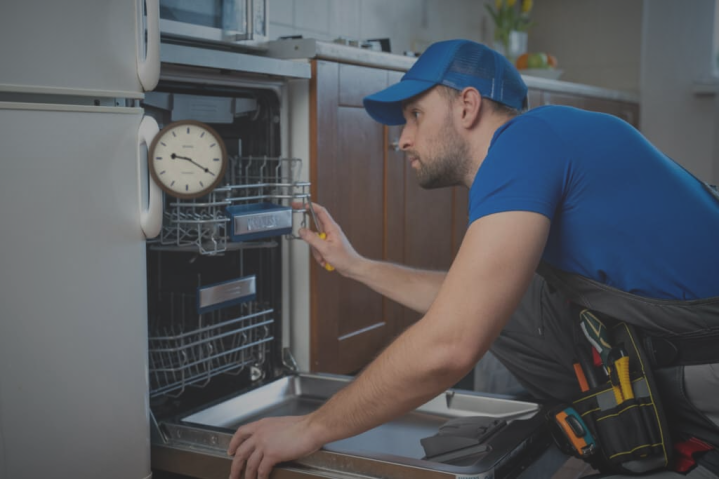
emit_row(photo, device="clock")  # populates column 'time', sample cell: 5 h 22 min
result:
9 h 20 min
